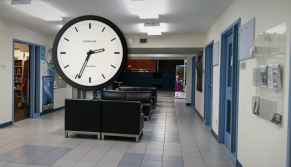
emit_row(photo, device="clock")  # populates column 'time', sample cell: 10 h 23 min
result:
2 h 34 min
